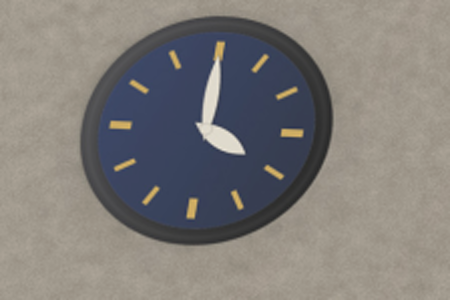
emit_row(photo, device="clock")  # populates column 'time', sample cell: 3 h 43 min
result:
4 h 00 min
